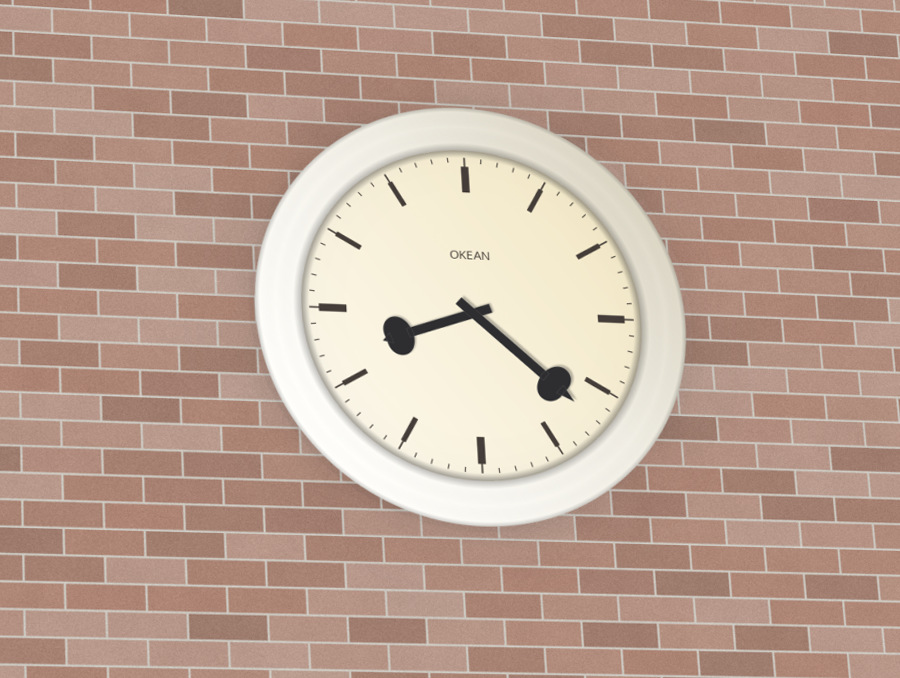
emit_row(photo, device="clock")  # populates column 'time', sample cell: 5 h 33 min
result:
8 h 22 min
